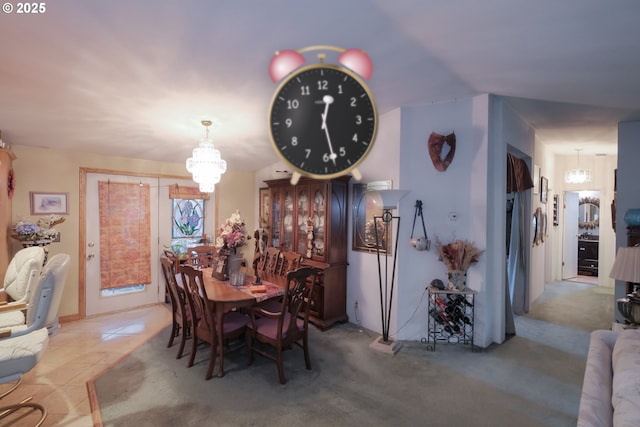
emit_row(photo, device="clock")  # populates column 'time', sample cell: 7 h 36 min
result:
12 h 28 min
